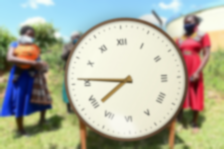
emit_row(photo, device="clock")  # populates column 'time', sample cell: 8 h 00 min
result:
7 h 46 min
